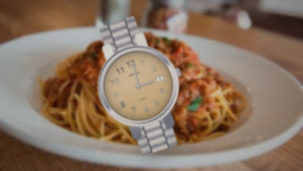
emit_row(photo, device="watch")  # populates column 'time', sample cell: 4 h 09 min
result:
3 h 01 min
